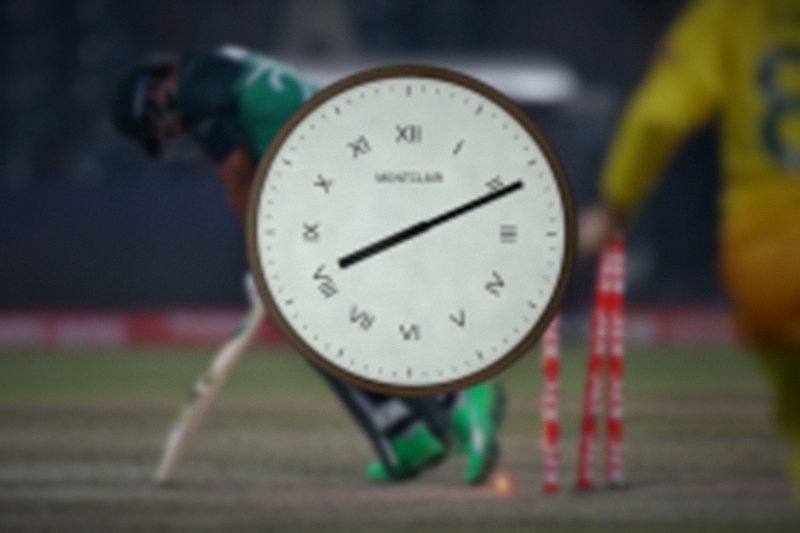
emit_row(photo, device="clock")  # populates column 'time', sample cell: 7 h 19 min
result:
8 h 11 min
